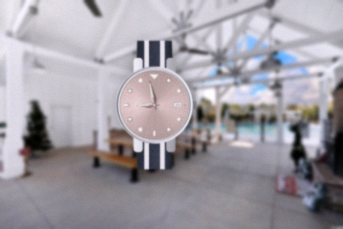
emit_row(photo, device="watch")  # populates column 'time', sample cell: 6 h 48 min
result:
8 h 58 min
